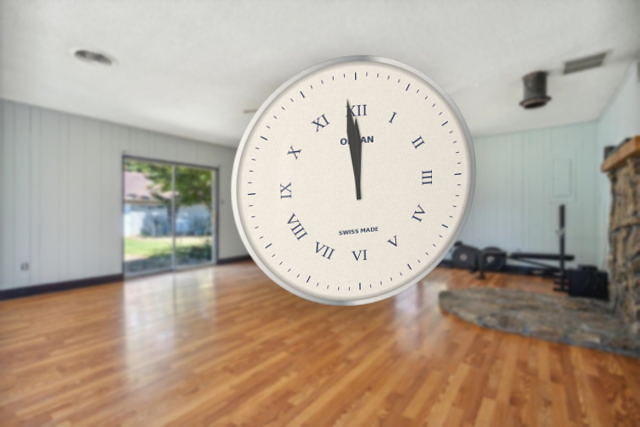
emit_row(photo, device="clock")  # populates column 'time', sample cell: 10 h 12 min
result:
11 h 59 min
